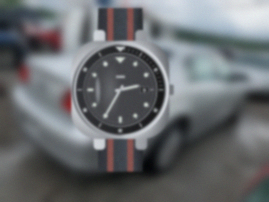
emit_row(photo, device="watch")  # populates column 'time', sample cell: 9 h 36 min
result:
2 h 35 min
